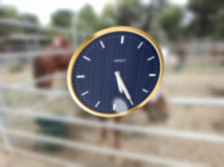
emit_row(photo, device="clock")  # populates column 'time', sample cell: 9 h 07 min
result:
5 h 25 min
